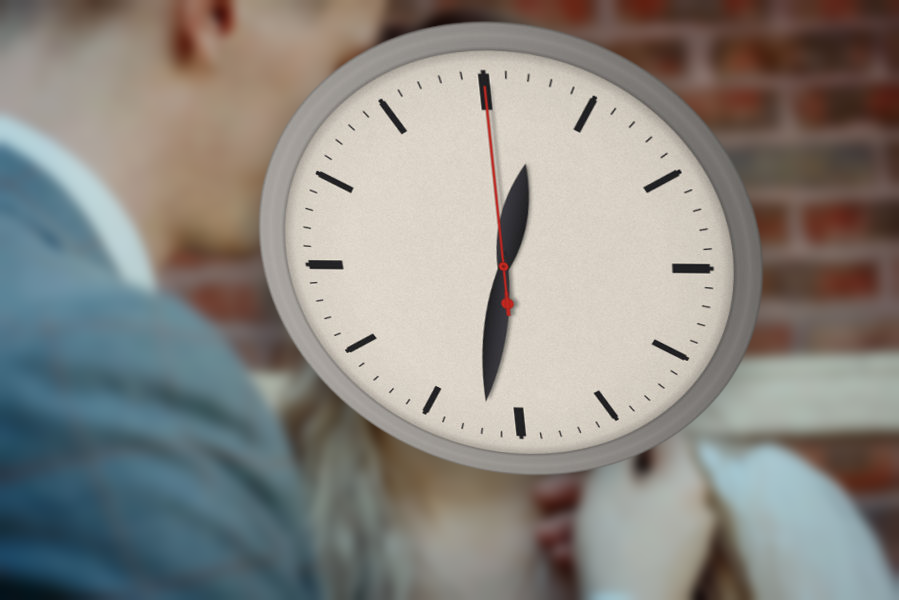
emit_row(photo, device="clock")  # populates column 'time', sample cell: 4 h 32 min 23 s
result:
12 h 32 min 00 s
